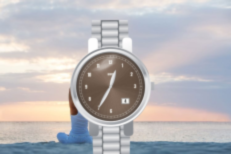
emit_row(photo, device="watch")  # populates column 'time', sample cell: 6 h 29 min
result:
12 h 35 min
